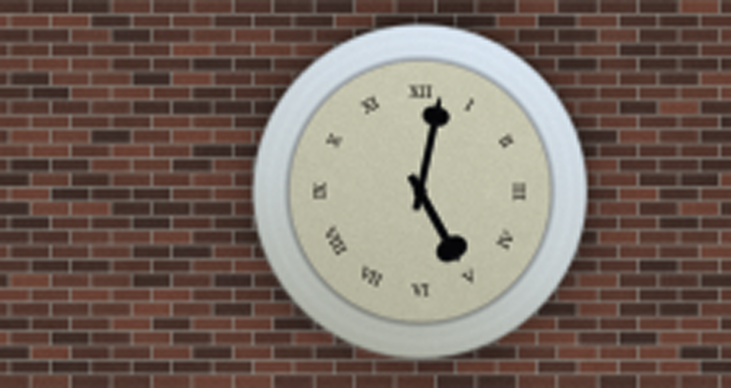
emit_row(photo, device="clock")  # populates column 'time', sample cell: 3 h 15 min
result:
5 h 02 min
